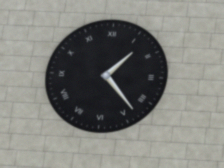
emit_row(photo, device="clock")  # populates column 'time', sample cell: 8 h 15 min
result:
1 h 23 min
